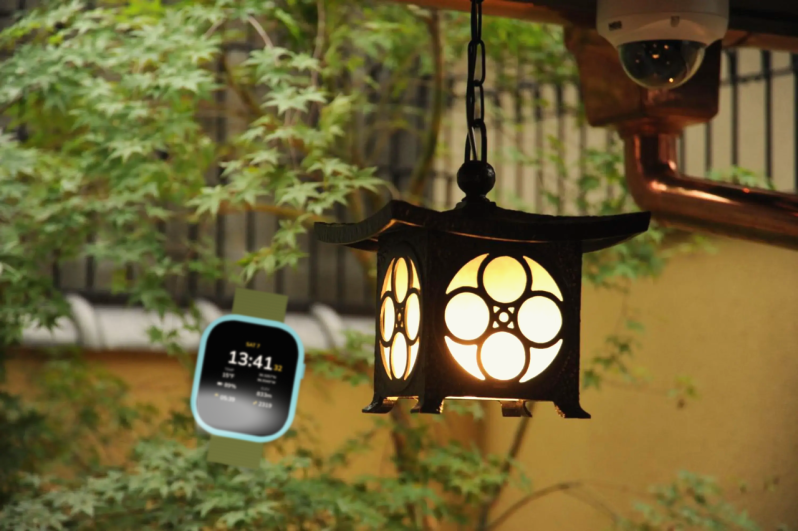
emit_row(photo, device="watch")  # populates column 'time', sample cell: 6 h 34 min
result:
13 h 41 min
